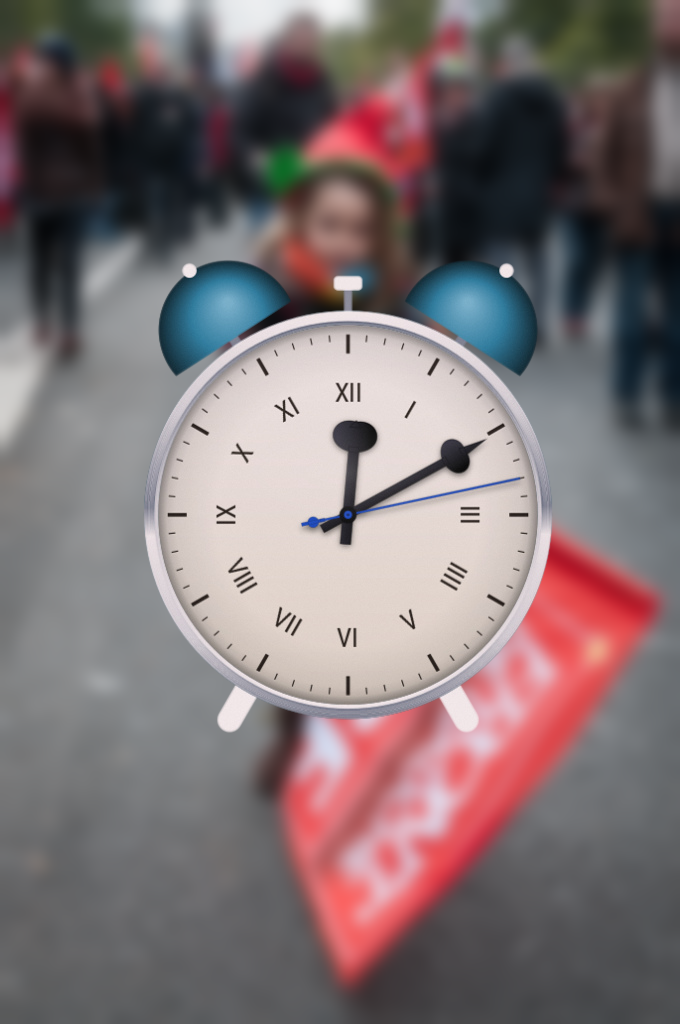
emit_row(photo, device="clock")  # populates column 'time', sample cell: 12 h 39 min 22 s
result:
12 h 10 min 13 s
